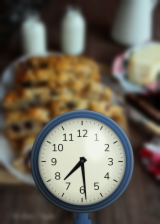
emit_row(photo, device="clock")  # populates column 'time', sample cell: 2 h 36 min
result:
7 h 29 min
